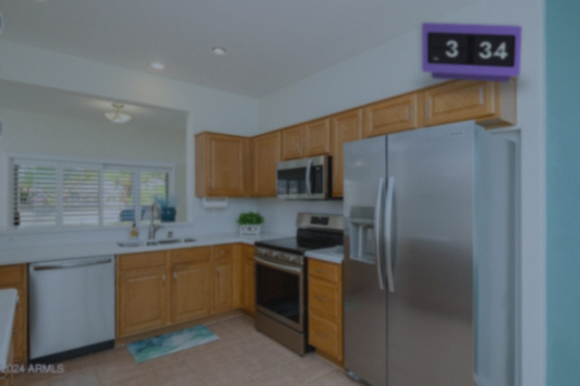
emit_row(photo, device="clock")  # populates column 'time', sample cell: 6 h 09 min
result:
3 h 34 min
